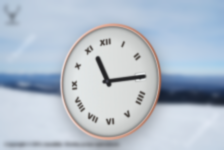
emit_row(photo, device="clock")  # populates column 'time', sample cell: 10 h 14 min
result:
11 h 15 min
